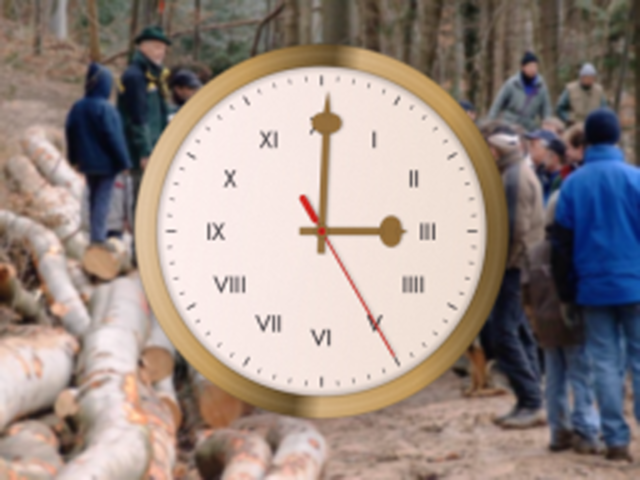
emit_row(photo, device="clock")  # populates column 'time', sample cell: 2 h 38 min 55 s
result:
3 h 00 min 25 s
